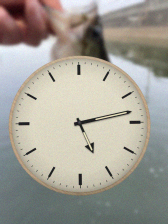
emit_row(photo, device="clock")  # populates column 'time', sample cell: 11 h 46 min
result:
5 h 13 min
